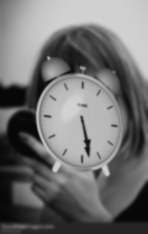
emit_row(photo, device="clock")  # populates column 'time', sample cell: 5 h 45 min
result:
5 h 28 min
